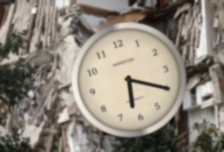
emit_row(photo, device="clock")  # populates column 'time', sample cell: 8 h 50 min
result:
6 h 20 min
